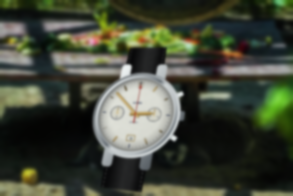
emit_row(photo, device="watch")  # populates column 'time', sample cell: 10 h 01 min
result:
2 h 52 min
